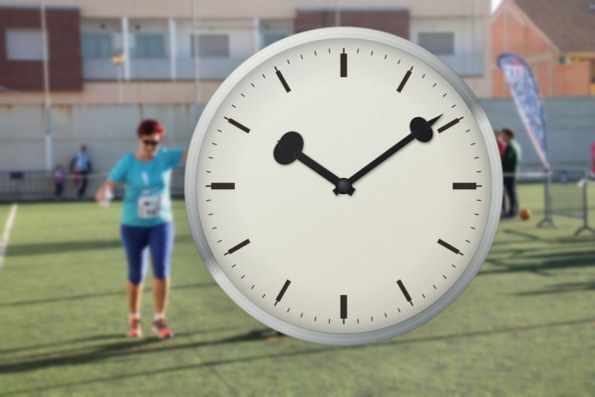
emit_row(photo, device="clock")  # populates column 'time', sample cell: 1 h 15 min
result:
10 h 09 min
